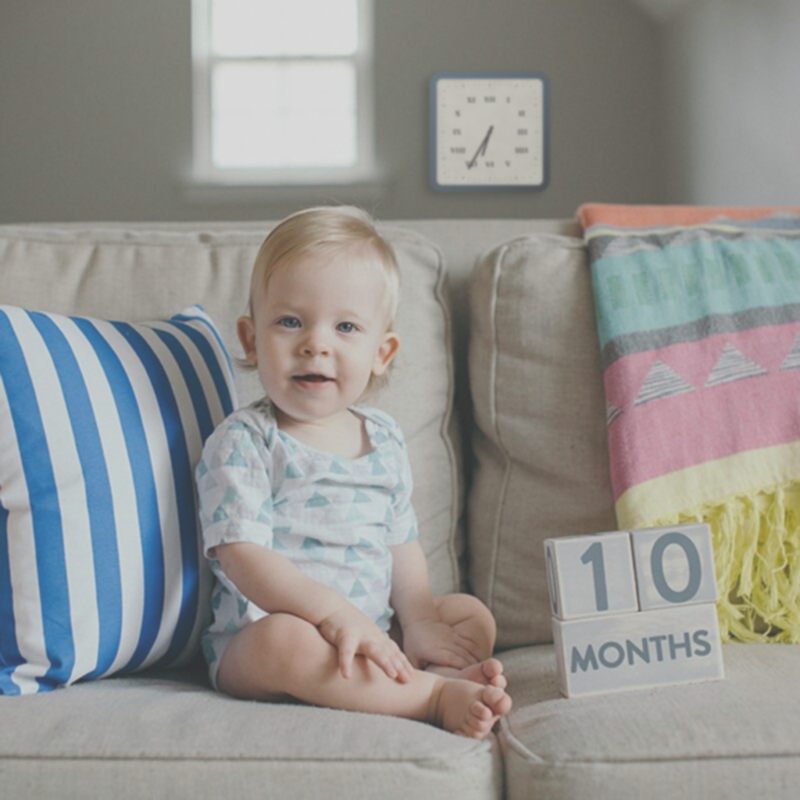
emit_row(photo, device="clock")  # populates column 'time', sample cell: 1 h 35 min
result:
6 h 35 min
